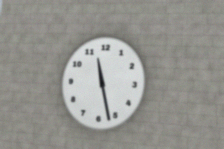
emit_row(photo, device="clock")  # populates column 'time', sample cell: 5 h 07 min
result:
11 h 27 min
